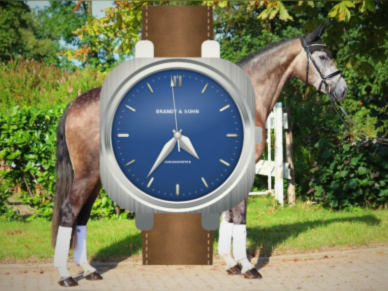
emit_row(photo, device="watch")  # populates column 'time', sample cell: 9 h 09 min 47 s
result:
4 h 35 min 59 s
